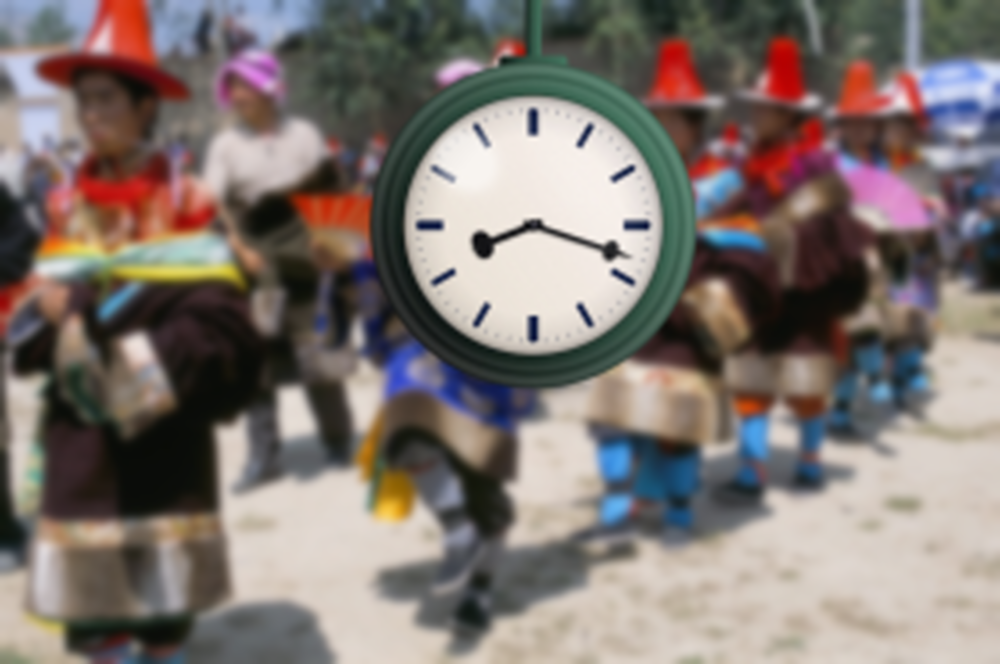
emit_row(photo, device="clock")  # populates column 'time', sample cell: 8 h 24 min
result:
8 h 18 min
